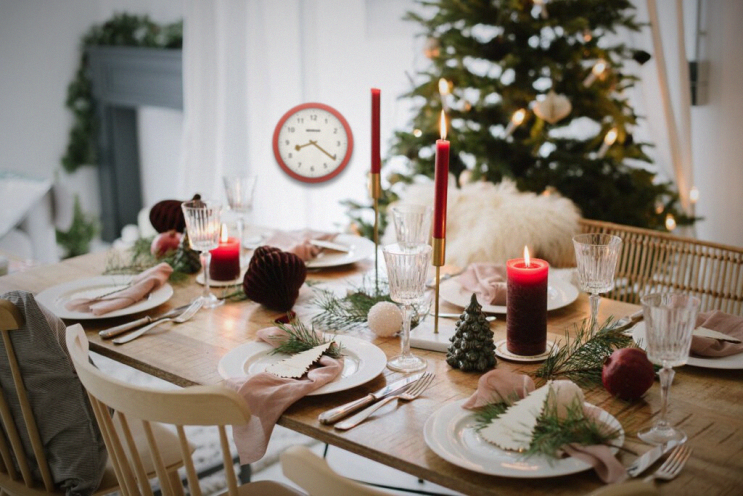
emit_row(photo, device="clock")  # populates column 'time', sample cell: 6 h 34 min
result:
8 h 21 min
